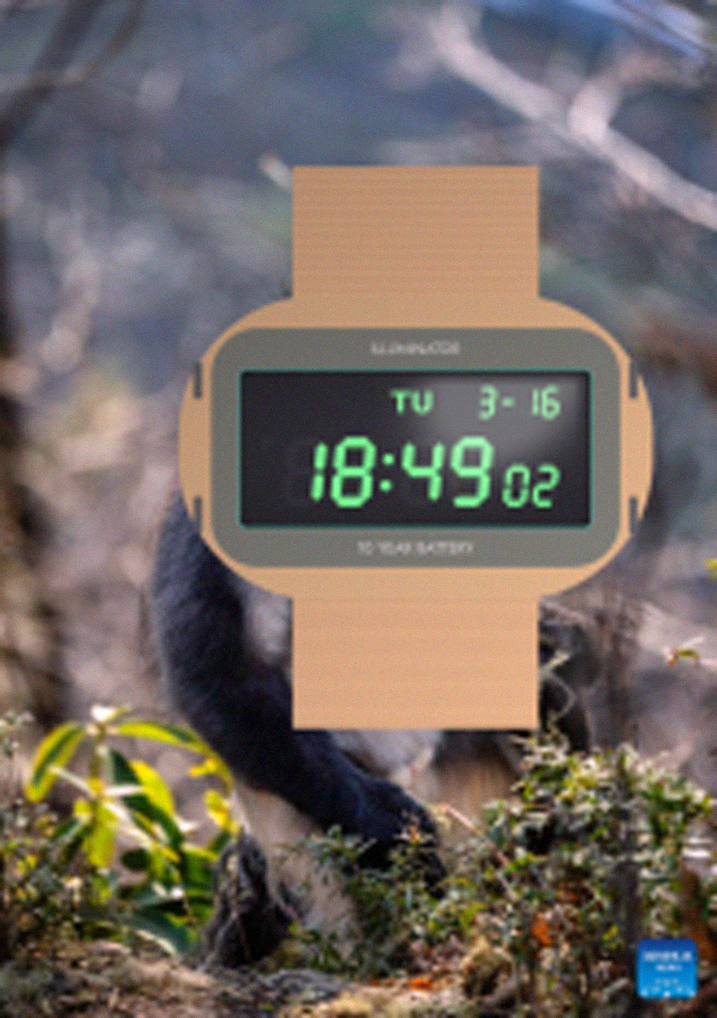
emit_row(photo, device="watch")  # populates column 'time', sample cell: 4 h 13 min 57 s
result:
18 h 49 min 02 s
